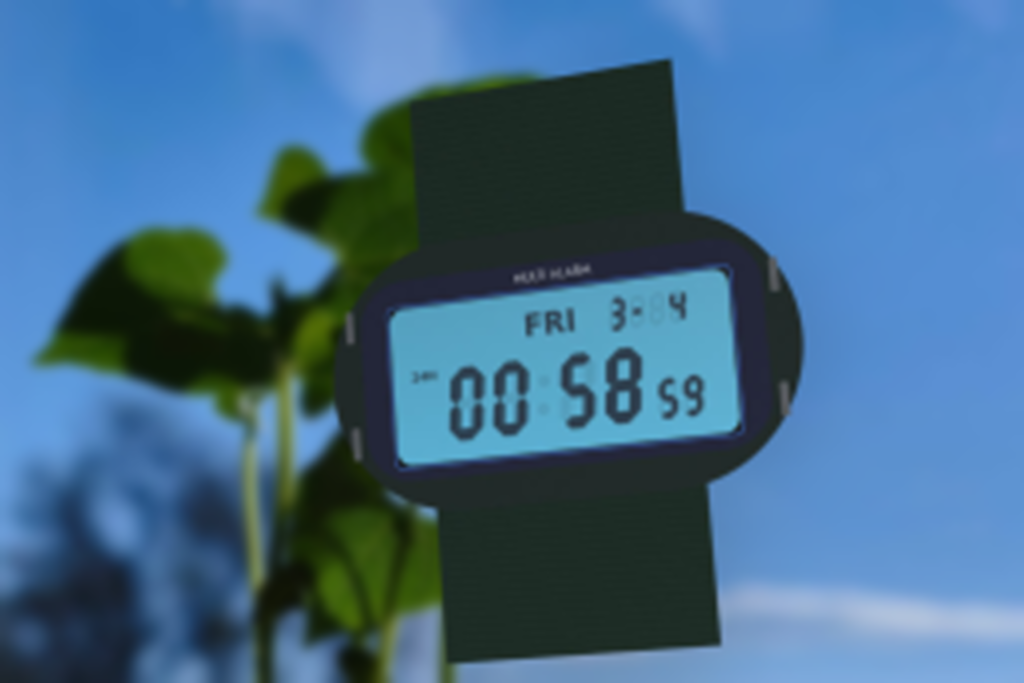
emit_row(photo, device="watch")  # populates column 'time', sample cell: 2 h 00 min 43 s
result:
0 h 58 min 59 s
